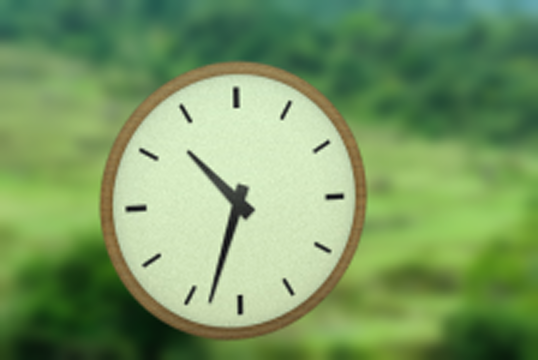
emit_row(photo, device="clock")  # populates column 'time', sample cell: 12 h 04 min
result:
10 h 33 min
